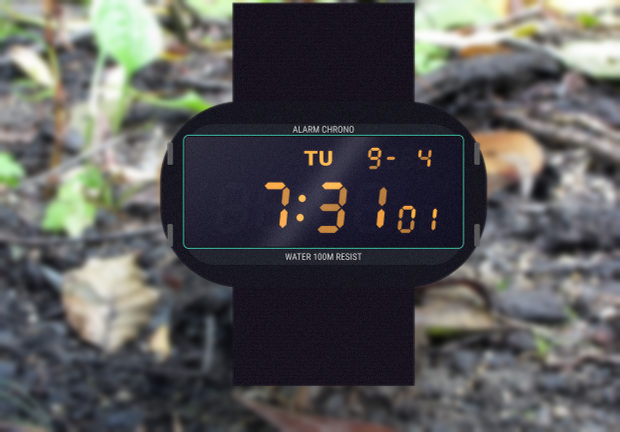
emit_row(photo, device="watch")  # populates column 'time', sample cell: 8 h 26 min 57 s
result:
7 h 31 min 01 s
